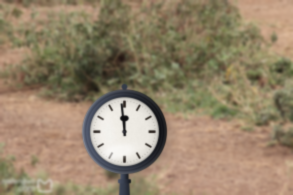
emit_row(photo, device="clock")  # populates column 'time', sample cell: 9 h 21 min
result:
11 h 59 min
